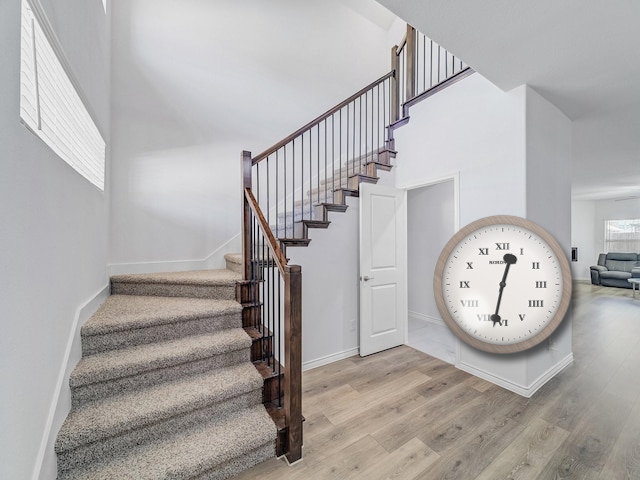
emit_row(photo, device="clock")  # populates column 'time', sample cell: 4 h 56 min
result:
12 h 32 min
